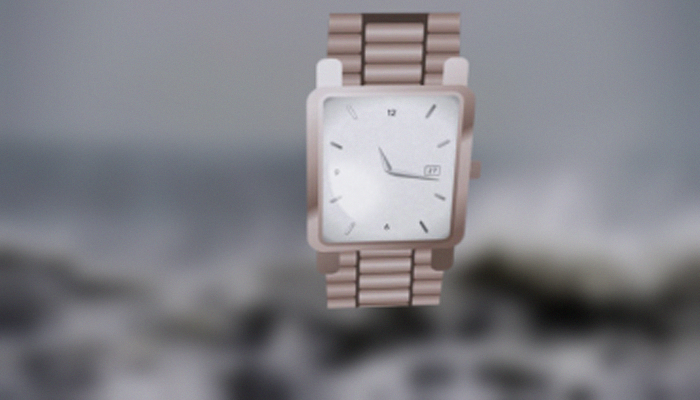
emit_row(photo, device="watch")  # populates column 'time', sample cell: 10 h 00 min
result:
11 h 17 min
